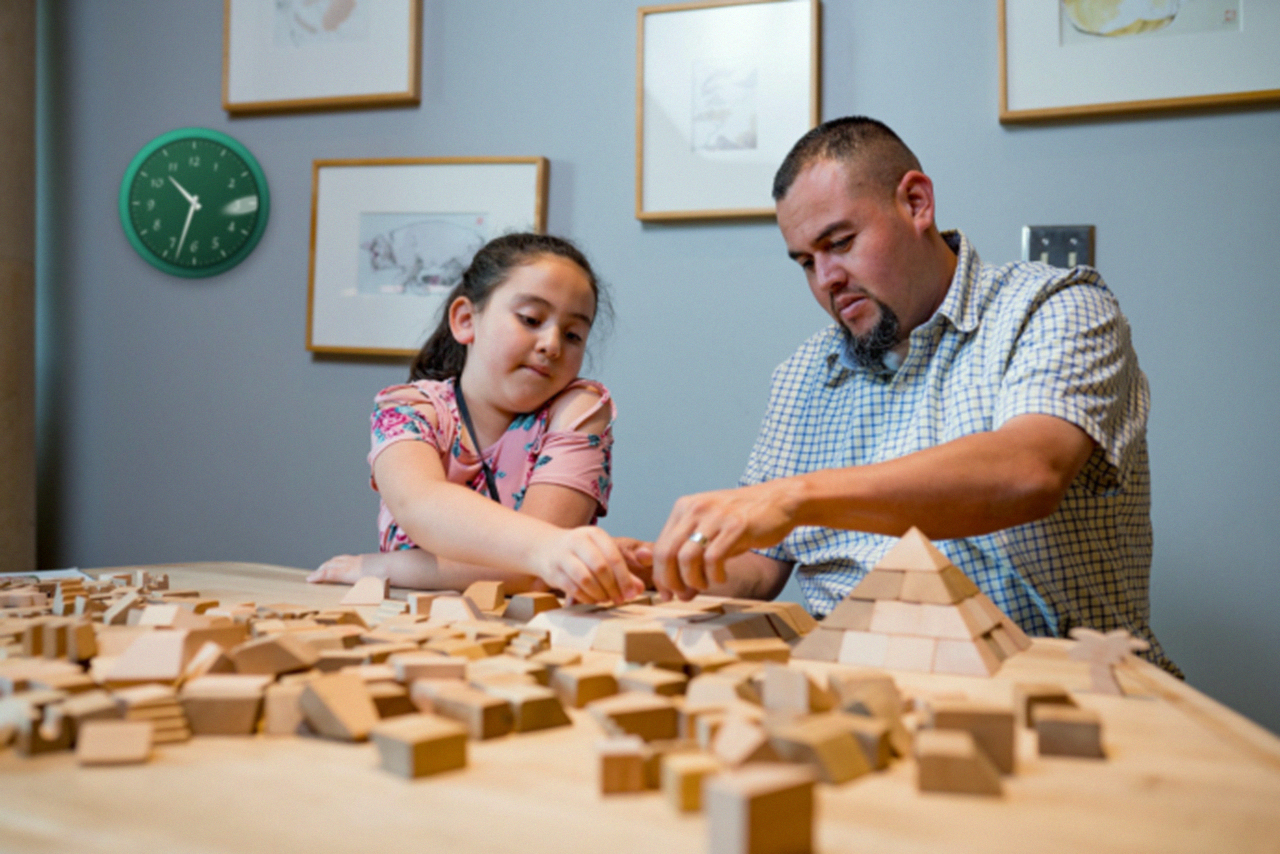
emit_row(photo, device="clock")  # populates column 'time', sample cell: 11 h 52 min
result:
10 h 33 min
